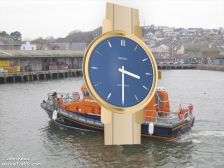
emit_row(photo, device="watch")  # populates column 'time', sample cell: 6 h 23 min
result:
3 h 30 min
